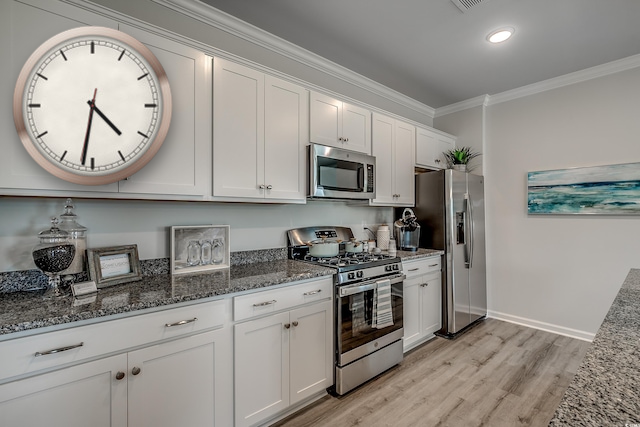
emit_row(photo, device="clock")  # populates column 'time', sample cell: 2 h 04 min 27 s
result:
4 h 31 min 32 s
